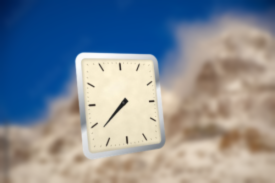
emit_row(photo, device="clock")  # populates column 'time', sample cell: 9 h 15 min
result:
7 h 38 min
